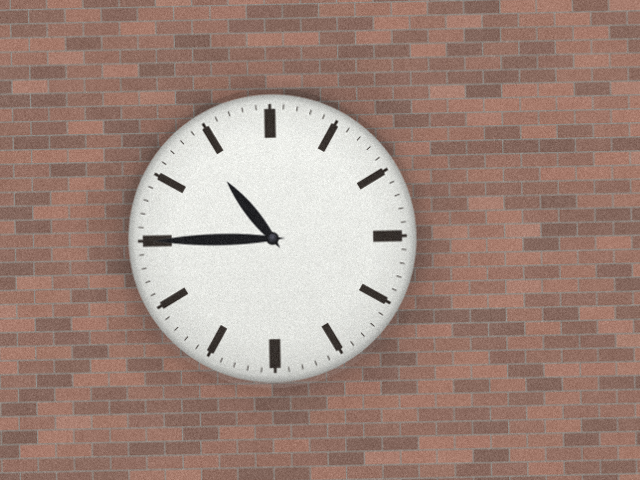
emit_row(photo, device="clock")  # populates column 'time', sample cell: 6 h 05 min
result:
10 h 45 min
